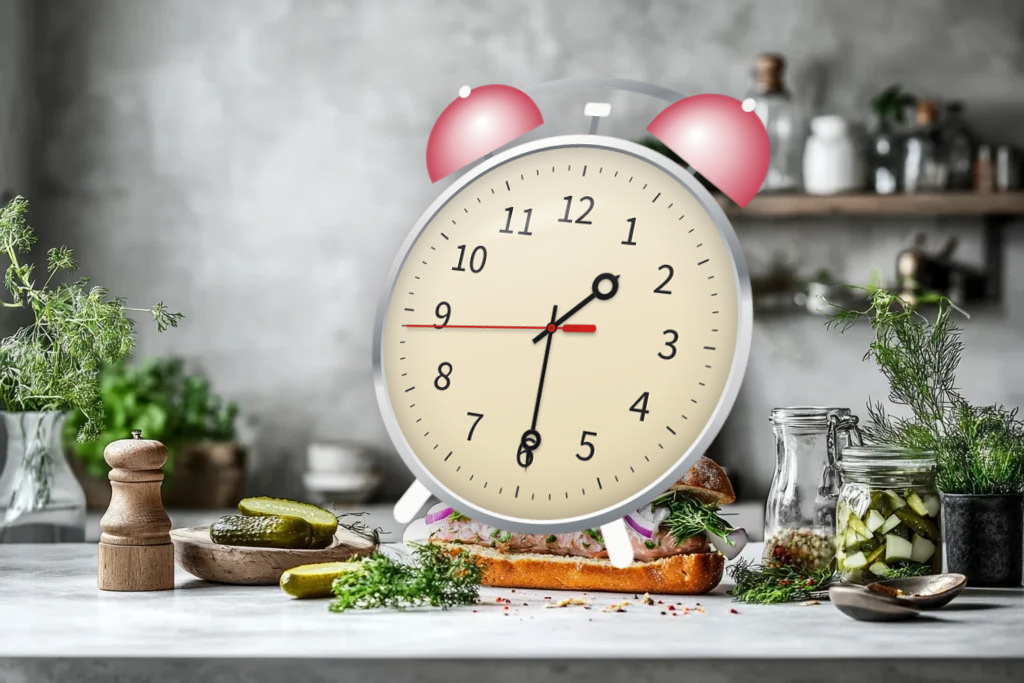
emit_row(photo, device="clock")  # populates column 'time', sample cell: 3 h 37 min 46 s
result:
1 h 29 min 44 s
